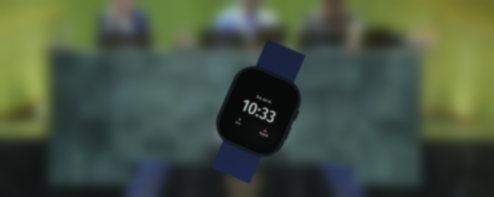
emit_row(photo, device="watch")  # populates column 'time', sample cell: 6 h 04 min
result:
10 h 33 min
